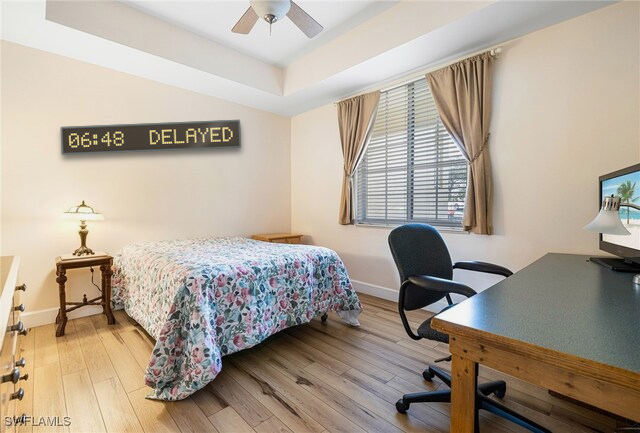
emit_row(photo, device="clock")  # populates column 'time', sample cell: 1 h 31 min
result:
6 h 48 min
